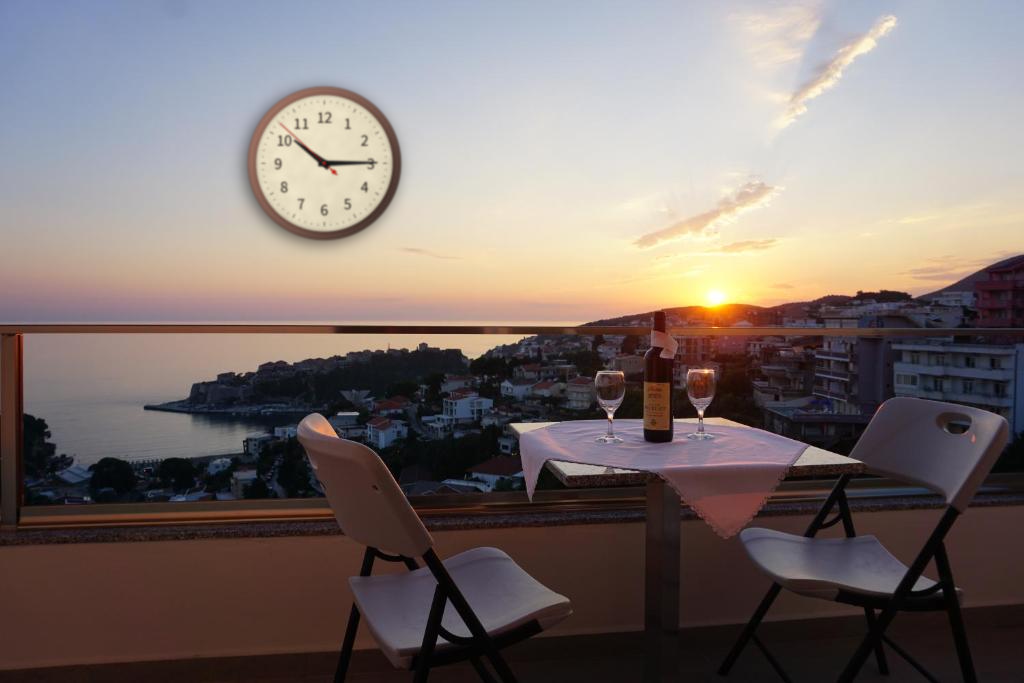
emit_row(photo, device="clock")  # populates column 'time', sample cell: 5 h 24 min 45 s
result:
10 h 14 min 52 s
